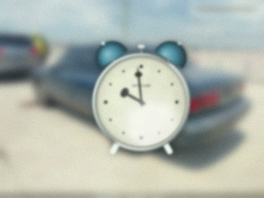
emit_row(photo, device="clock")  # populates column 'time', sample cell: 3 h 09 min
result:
9 h 59 min
